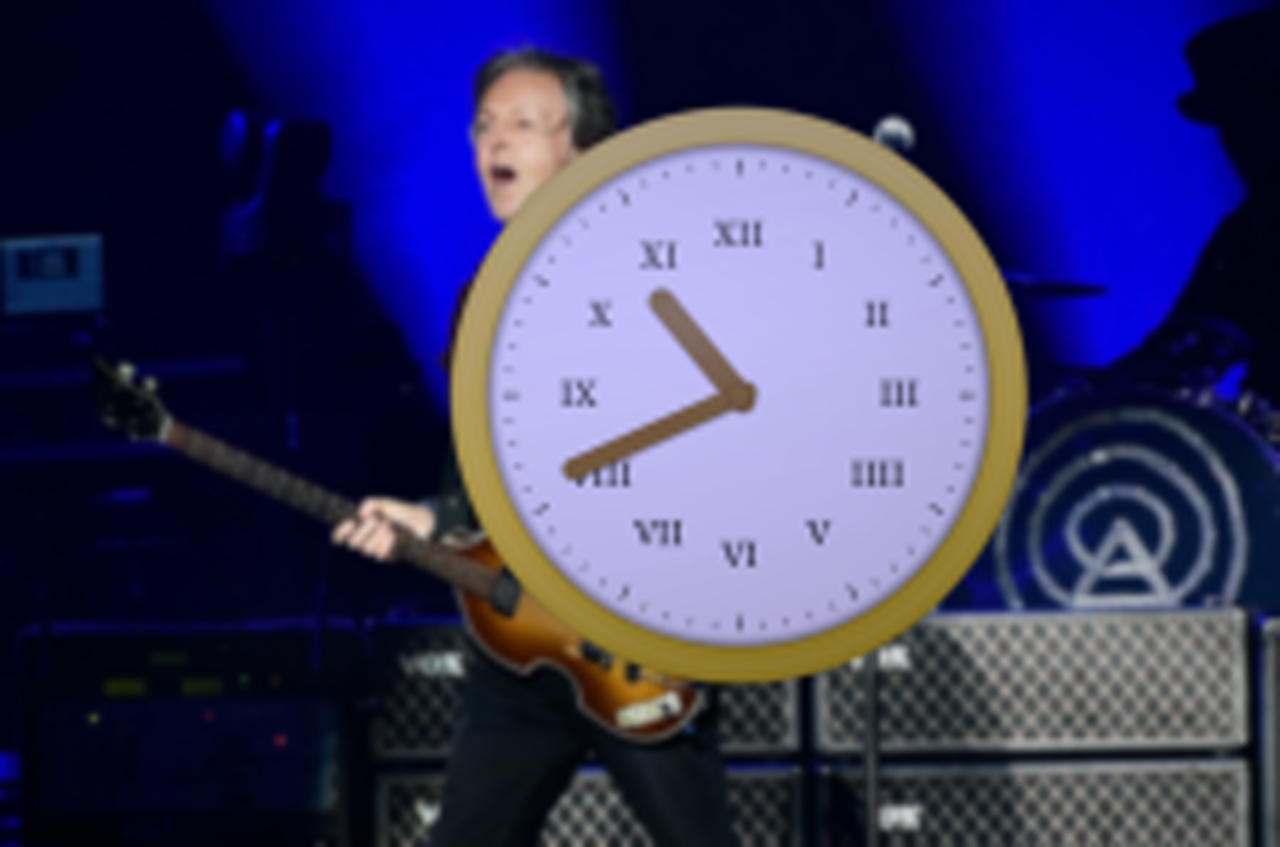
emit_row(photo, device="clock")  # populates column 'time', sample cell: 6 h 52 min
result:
10 h 41 min
